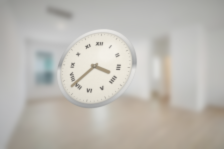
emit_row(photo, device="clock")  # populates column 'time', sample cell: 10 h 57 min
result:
3 h 37 min
